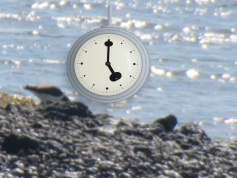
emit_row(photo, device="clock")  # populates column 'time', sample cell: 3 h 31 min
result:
5 h 00 min
